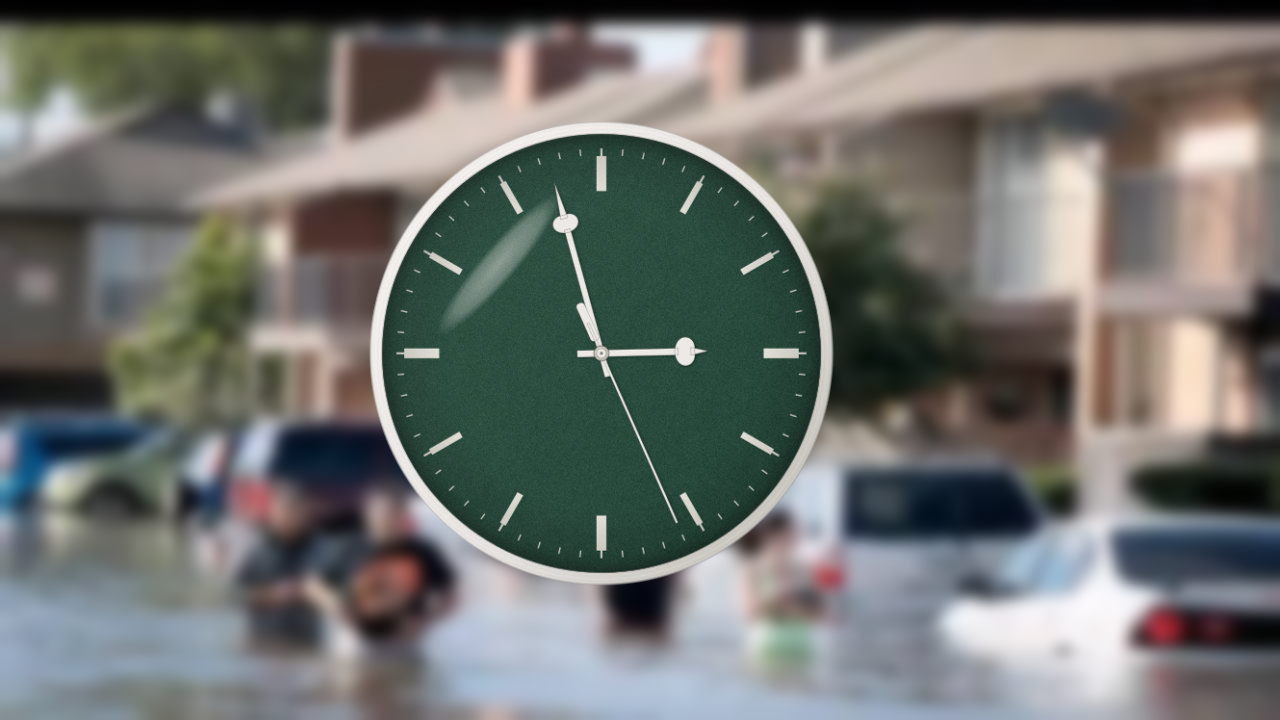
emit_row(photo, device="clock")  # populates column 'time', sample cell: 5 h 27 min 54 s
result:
2 h 57 min 26 s
